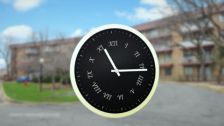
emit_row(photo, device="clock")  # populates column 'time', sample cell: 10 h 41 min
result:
11 h 16 min
